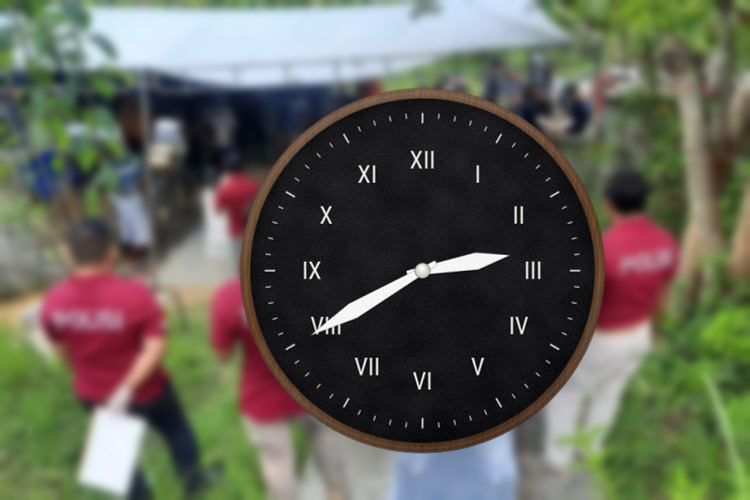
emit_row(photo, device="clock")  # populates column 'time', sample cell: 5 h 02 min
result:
2 h 40 min
